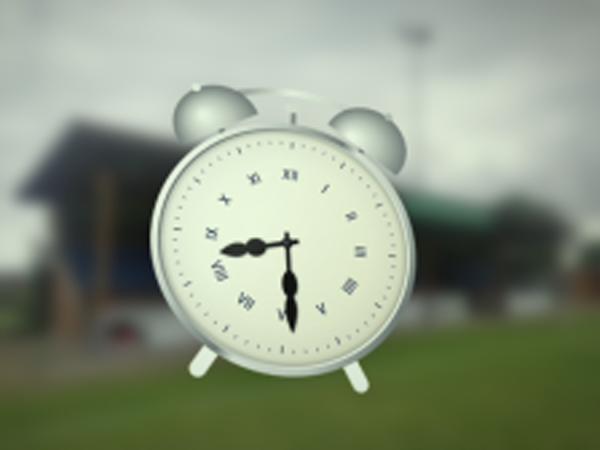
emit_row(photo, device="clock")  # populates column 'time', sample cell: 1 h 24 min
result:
8 h 29 min
